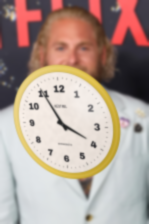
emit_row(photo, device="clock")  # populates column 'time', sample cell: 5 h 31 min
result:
3 h 55 min
